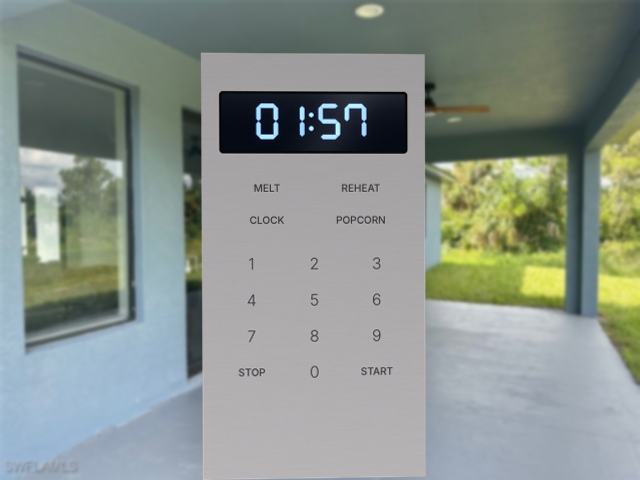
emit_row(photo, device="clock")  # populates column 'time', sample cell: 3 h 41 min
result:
1 h 57 min
